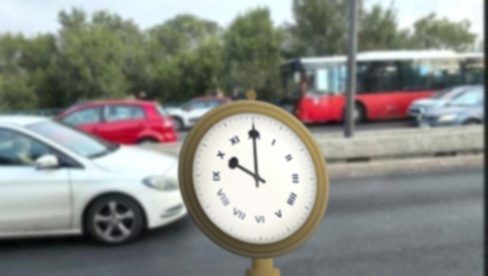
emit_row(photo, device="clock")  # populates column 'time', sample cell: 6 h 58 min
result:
10 h 00 min
